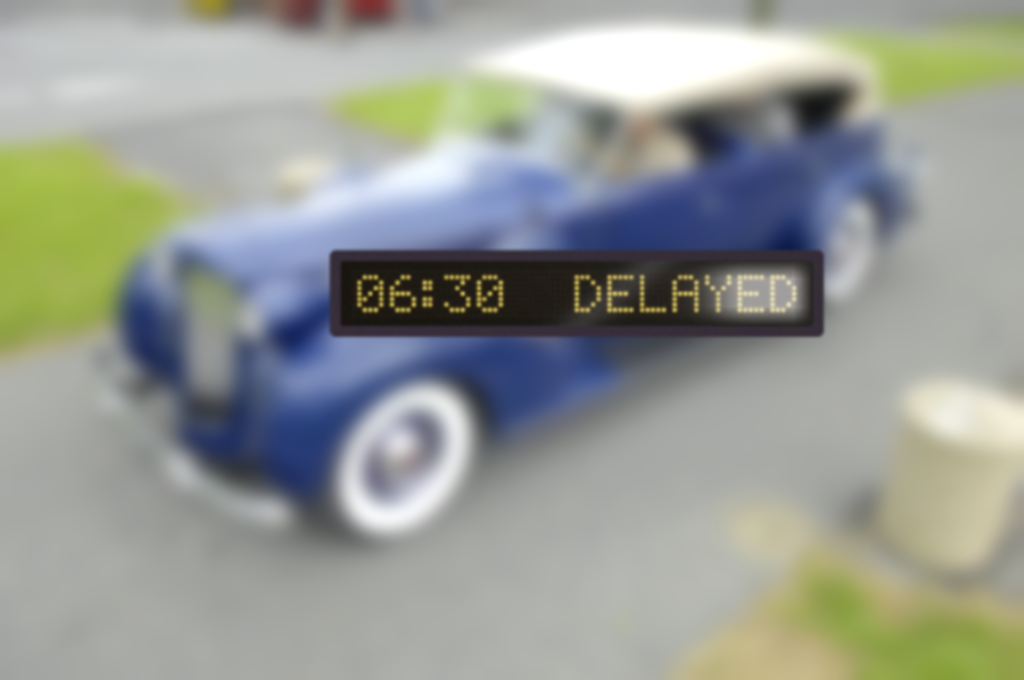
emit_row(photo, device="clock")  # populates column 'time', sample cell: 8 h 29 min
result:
6 h 30 min
